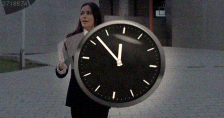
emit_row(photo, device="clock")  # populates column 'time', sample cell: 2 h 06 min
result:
11 h 52 min
